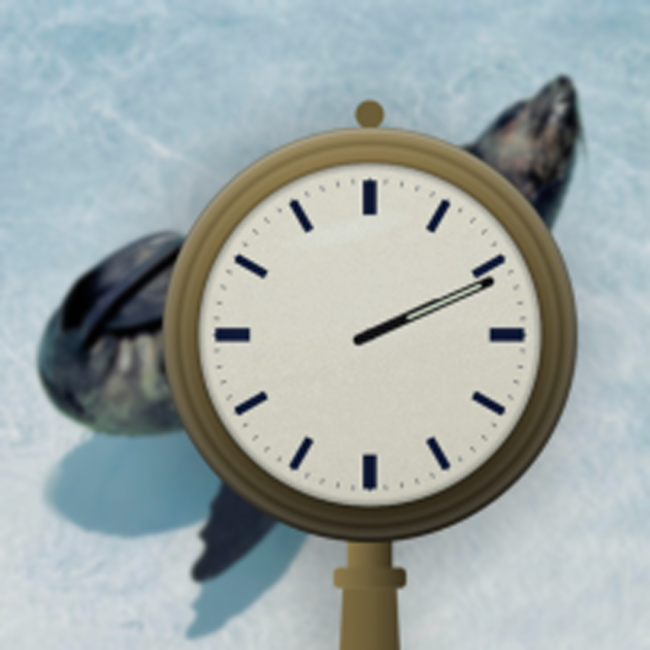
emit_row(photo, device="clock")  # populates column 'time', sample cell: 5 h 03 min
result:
2 h 11 min
